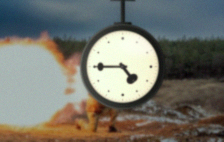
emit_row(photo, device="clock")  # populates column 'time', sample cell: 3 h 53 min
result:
4 h 45 min
